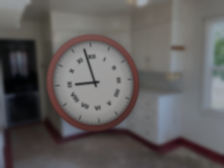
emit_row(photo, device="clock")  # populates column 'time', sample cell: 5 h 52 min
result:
8 h 58 min
